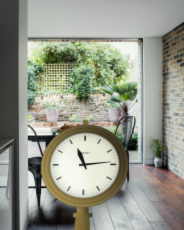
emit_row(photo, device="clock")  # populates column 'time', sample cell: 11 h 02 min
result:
11 h 14 min
